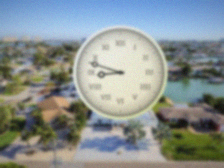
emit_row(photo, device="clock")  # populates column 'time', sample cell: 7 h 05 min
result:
8 h 48 min
